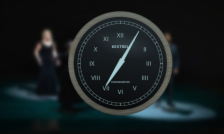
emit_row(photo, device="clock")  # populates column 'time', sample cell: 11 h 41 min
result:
7 h 05 min
